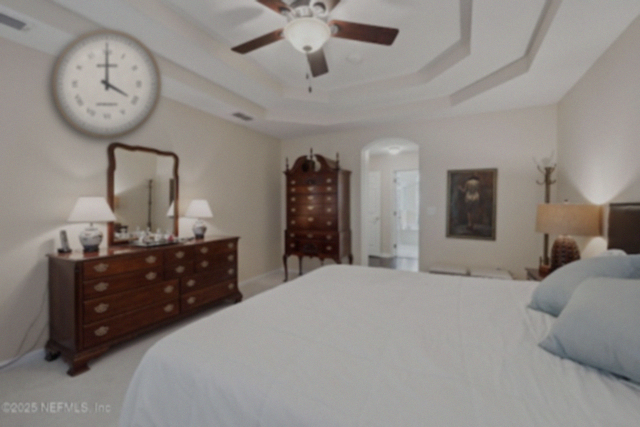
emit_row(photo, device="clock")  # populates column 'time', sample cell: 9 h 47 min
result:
4 h 00 min
